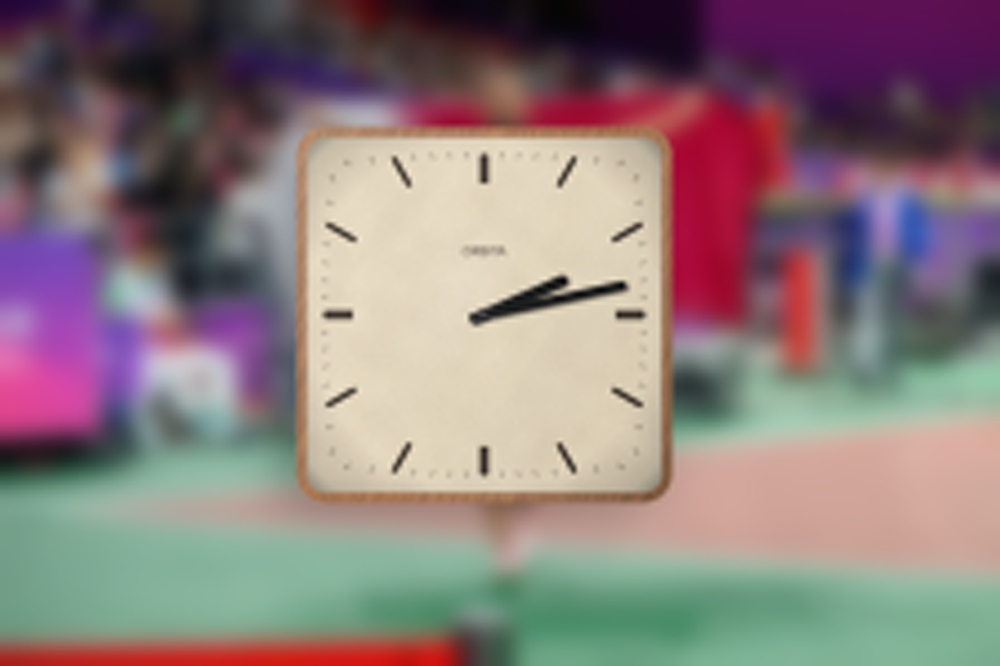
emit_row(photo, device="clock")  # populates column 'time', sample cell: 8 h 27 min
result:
2 h 13 min
